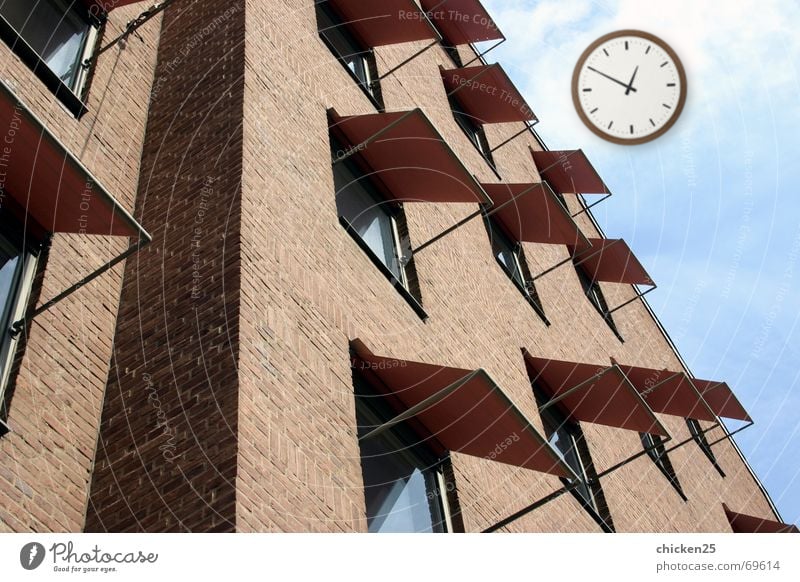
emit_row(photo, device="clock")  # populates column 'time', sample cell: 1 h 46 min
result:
12 h 50 min
